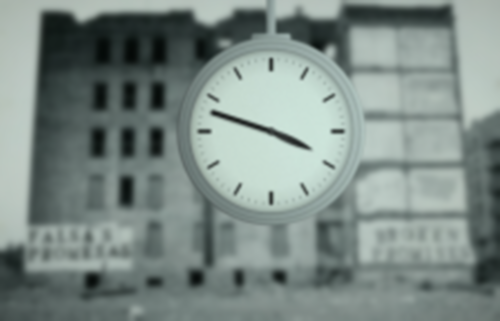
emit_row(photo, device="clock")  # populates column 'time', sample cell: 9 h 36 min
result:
3 h 48 min
